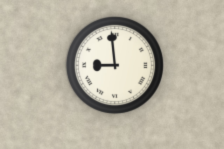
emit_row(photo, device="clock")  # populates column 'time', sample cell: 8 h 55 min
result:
8 h 59 min
